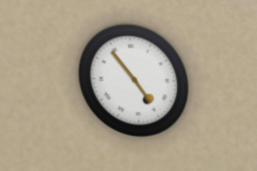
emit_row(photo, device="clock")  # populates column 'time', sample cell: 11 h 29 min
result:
4 h 54 min
